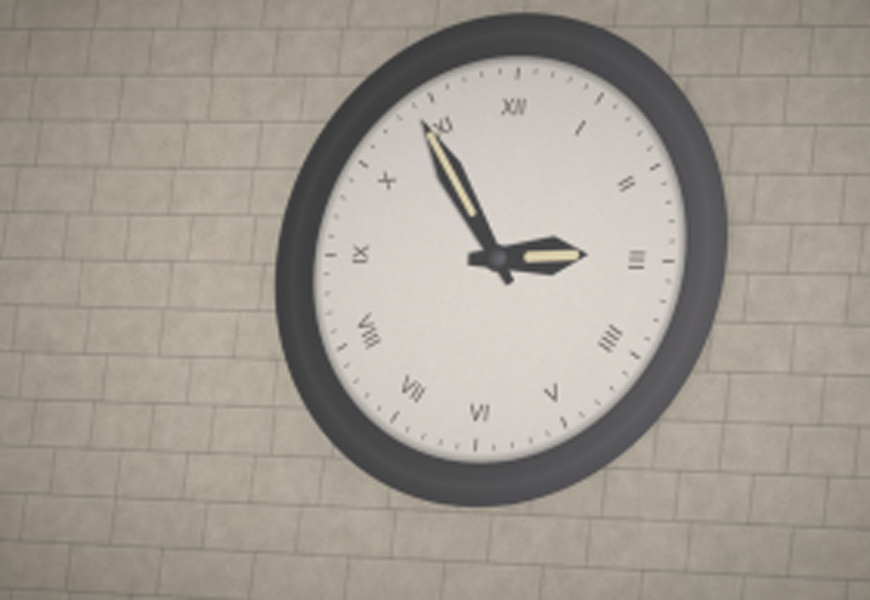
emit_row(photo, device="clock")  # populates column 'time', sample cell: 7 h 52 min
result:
2 h 54 min
